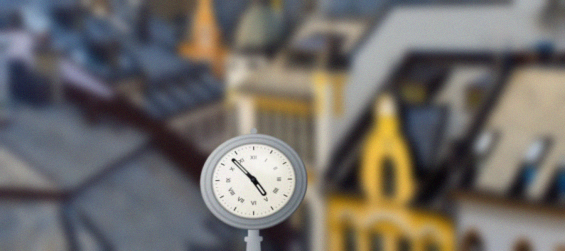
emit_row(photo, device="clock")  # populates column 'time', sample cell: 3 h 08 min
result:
4 h 53 min
